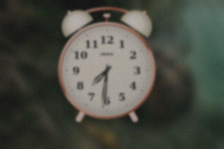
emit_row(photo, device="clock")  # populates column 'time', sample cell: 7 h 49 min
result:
7 h 31 min
